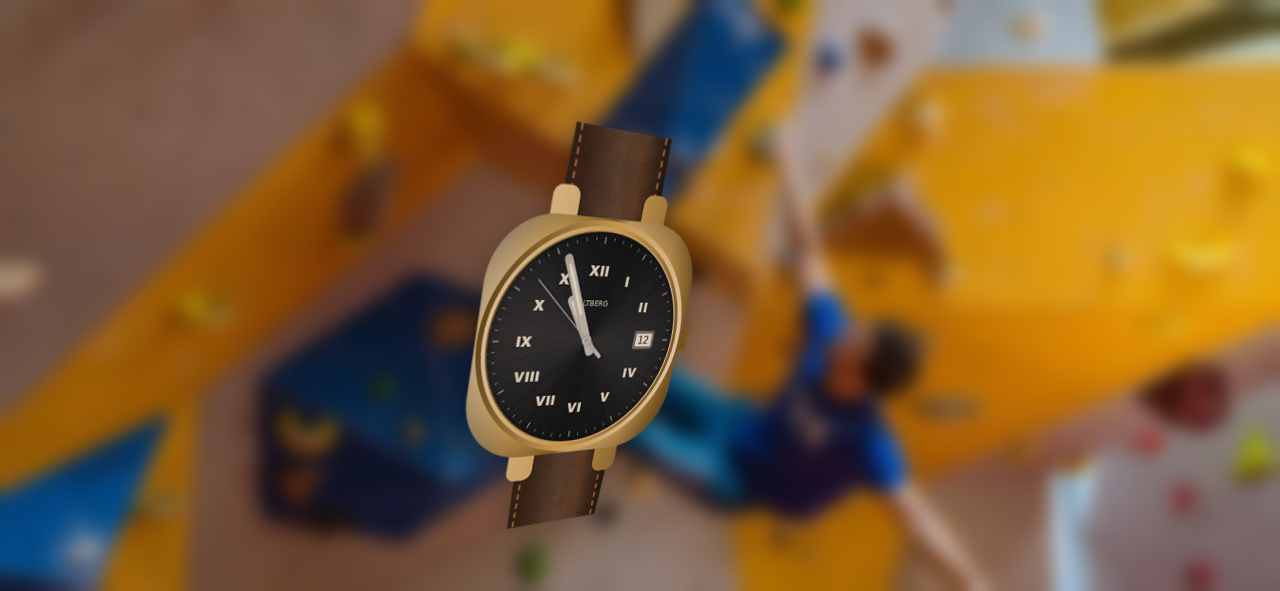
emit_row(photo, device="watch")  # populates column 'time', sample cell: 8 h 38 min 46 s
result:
10 h 55 min 52 s
